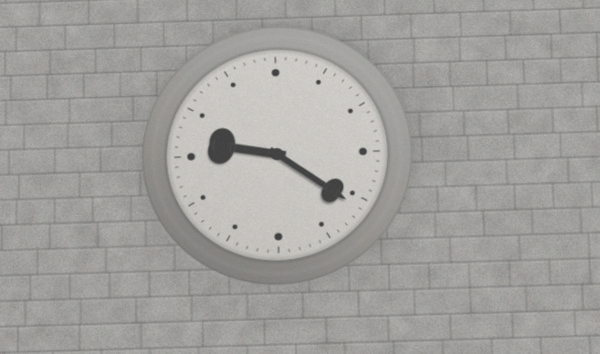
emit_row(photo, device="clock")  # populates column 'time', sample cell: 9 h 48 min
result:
9 h 21 min
